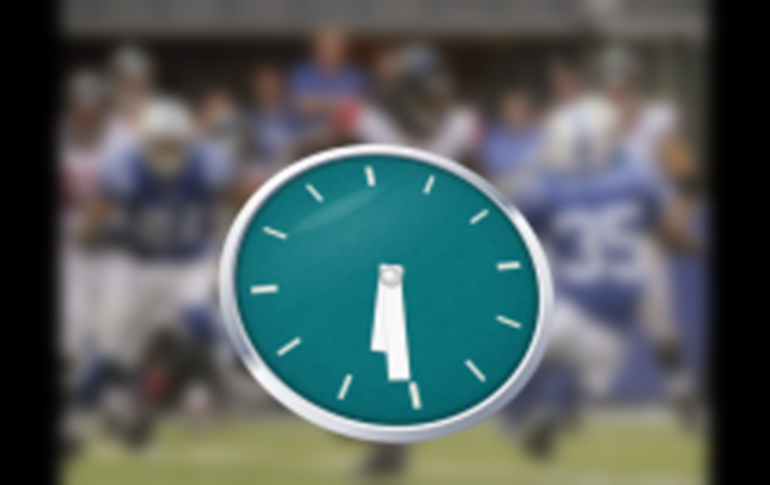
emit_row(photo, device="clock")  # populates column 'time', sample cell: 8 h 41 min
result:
6 h 31 min
